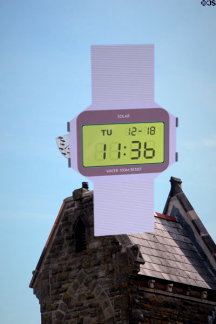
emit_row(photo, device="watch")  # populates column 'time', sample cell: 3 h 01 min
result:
11 h 36 min
